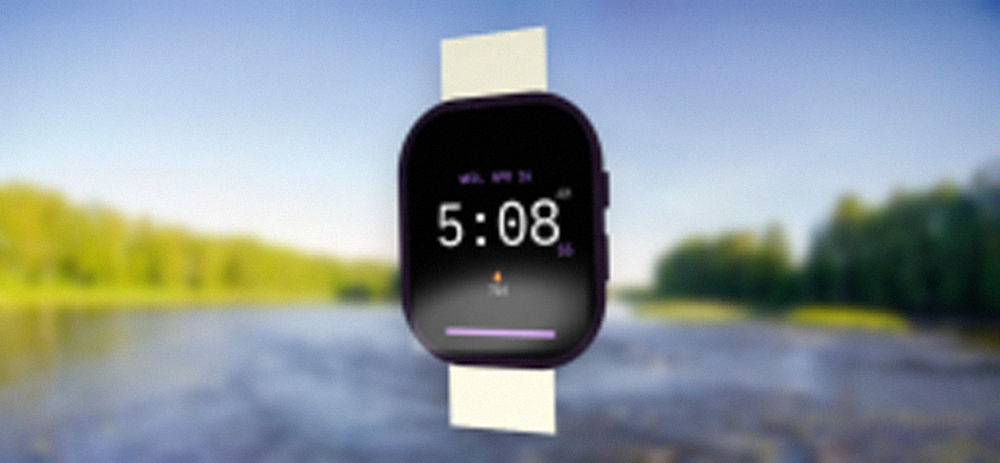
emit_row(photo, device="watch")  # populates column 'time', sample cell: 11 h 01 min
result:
5 h 08 min
